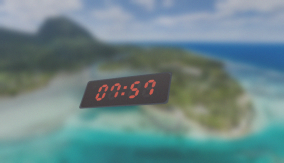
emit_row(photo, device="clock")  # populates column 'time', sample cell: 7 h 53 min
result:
7 h 57 min
